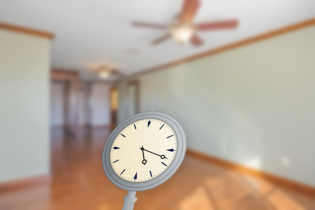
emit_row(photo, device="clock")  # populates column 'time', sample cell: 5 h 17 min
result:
5 h 18 min
